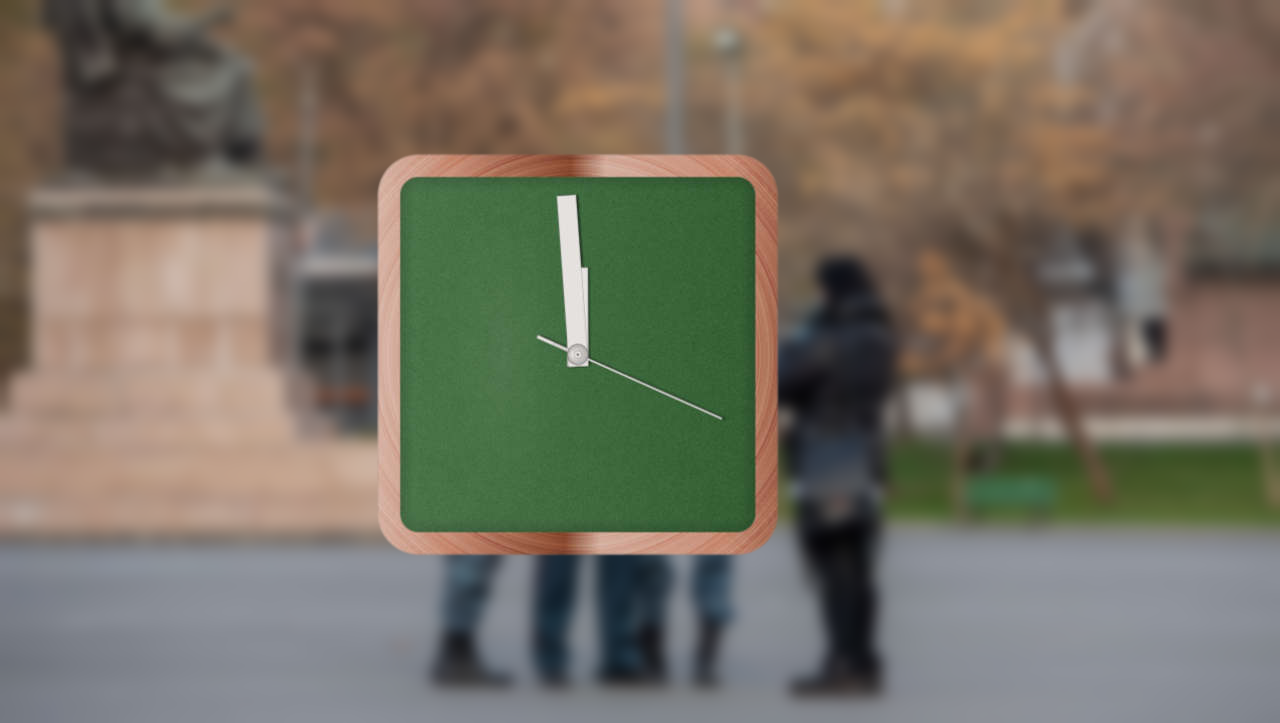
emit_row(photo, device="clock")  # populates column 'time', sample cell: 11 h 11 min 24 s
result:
11 h 59 min 19 s
